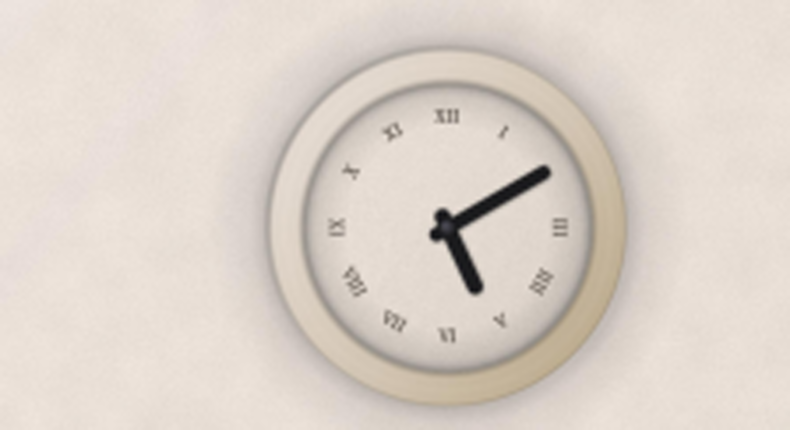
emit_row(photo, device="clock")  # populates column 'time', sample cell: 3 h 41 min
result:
5 h 10 min
